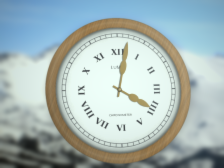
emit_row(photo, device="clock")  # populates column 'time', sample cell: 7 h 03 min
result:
4 h 02 min
